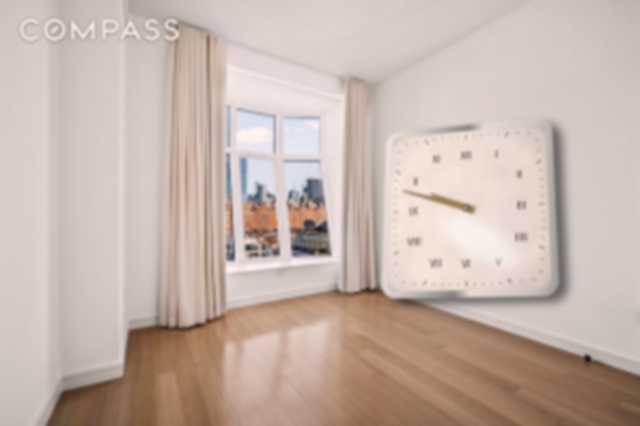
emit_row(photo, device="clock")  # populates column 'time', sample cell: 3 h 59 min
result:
9 h 48 min
